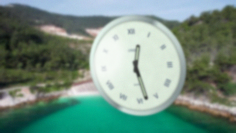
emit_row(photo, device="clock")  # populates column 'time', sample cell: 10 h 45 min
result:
12 h 28 min
